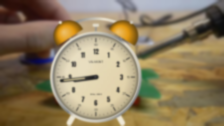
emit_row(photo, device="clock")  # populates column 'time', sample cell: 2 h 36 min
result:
8 h 44 min
